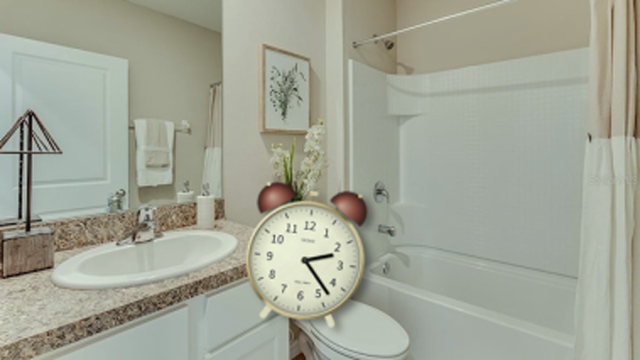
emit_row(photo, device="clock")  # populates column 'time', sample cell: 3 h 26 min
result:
2 h 23 min
